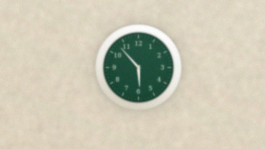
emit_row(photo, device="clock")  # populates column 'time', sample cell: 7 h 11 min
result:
5 h 53 min
